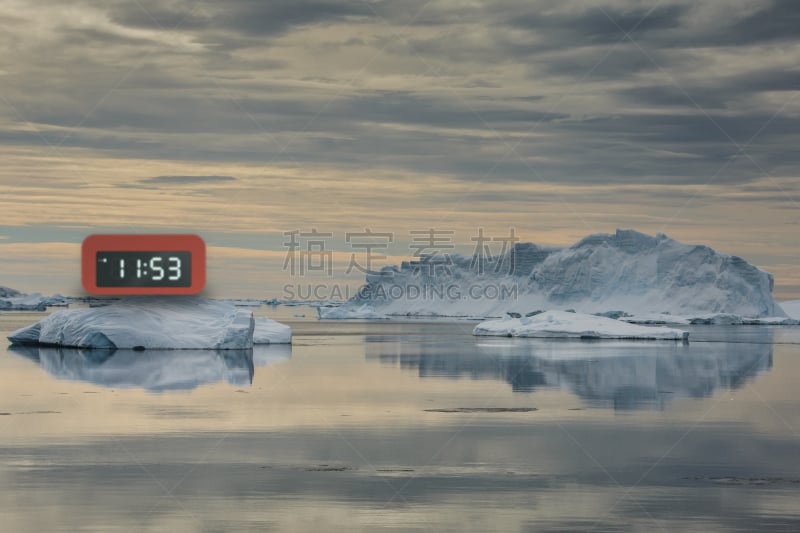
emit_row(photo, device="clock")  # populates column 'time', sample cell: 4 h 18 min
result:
11 h 53 min
